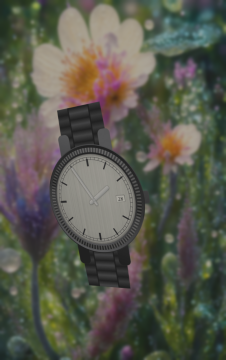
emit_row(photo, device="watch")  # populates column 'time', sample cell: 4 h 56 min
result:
1 h 55 min
